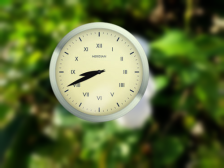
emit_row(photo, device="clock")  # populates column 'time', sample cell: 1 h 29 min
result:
8 h 41 min
